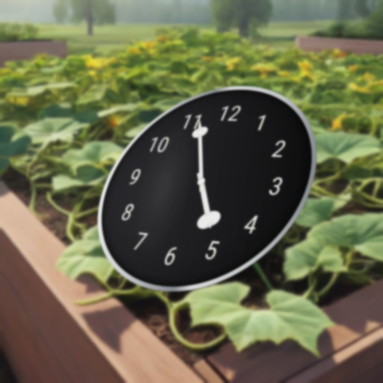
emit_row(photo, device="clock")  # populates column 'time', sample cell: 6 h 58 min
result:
4 h 56 min
